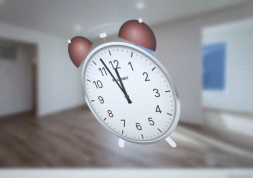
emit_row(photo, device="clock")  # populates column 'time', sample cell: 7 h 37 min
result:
11 h 57 min
